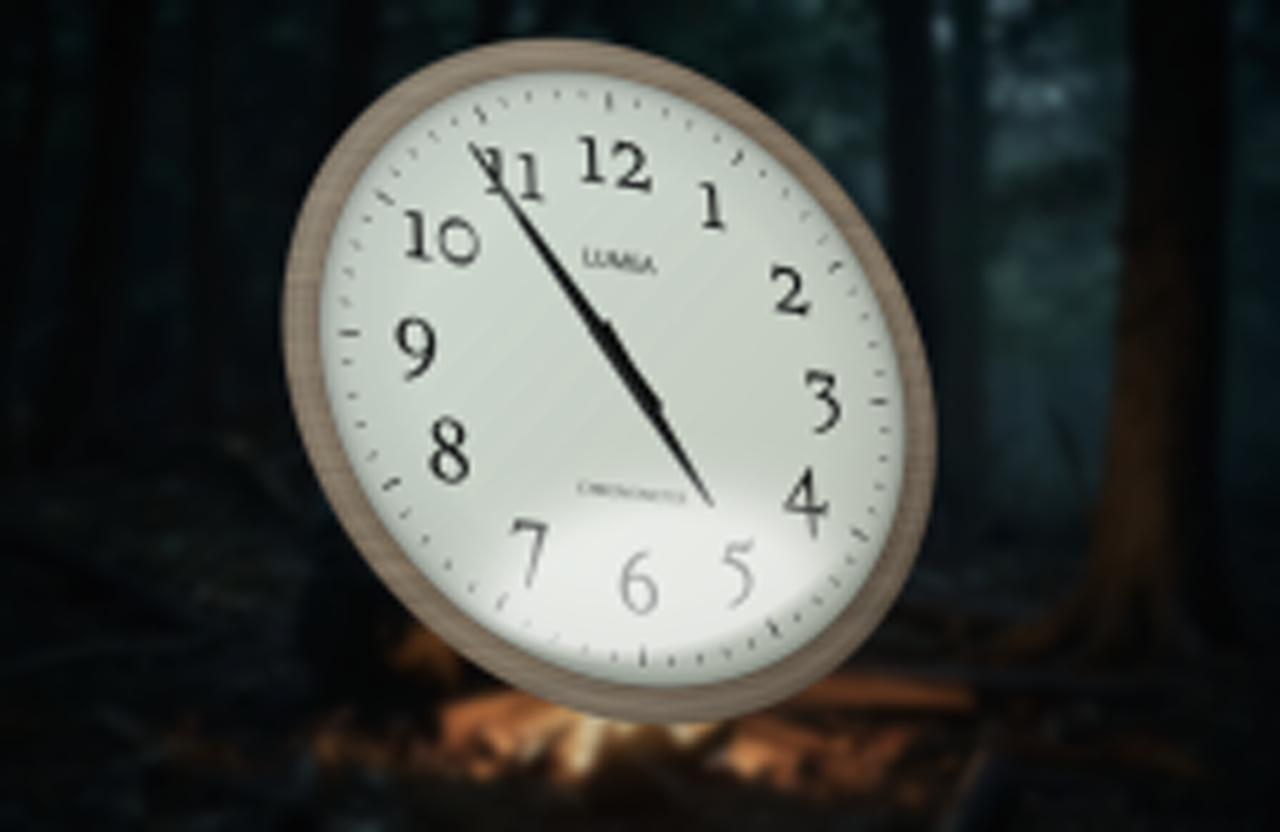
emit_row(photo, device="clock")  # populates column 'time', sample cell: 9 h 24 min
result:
4 h 54 min
